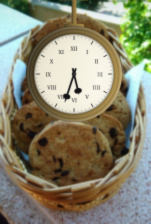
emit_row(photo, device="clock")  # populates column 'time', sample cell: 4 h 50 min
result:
5 h 33 min
